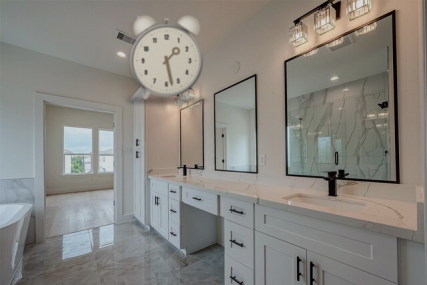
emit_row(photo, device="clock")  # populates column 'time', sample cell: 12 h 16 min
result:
1 h 28 min
